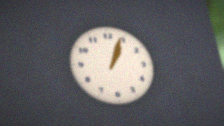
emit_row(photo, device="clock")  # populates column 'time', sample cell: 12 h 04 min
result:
1 h 04 min
